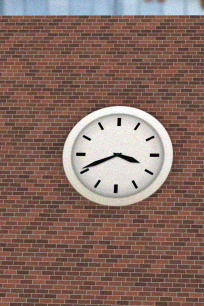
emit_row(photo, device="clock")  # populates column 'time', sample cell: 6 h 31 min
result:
3 h 41 min
